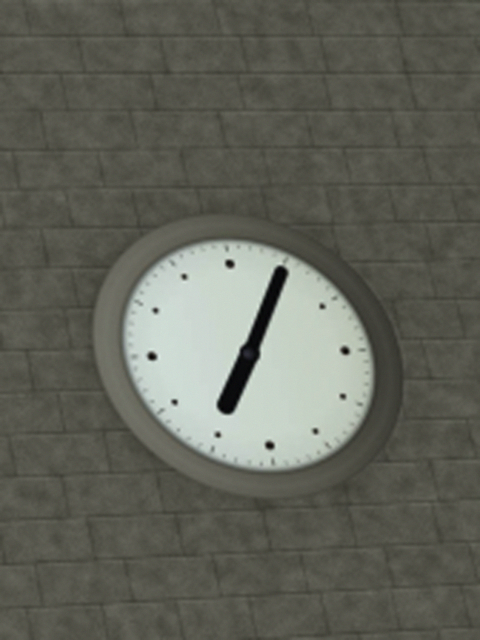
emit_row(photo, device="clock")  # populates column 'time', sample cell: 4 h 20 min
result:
7 h 05 min
